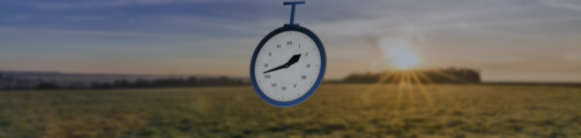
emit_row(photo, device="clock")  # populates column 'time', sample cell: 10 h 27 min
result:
1 h 42 min
